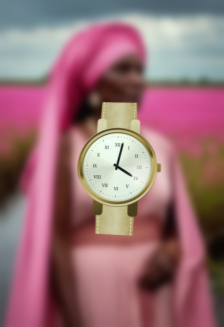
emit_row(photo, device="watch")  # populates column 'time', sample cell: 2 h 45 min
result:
4 h 02 min
